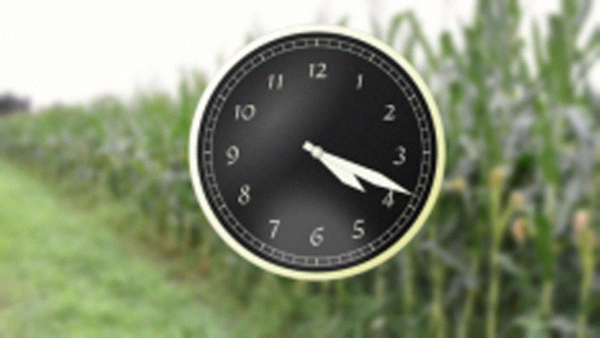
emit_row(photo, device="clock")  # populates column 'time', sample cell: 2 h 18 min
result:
4 h 19 min
